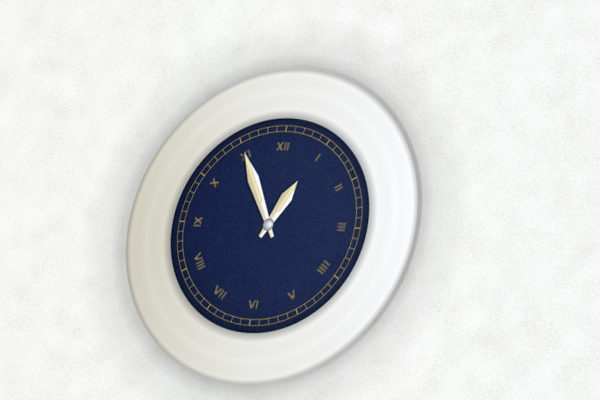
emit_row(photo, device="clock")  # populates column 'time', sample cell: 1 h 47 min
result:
12 h 55 min
